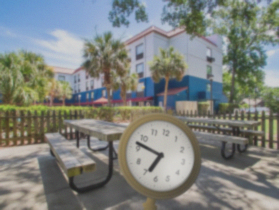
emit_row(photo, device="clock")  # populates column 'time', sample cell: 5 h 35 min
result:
6 h 47 min
